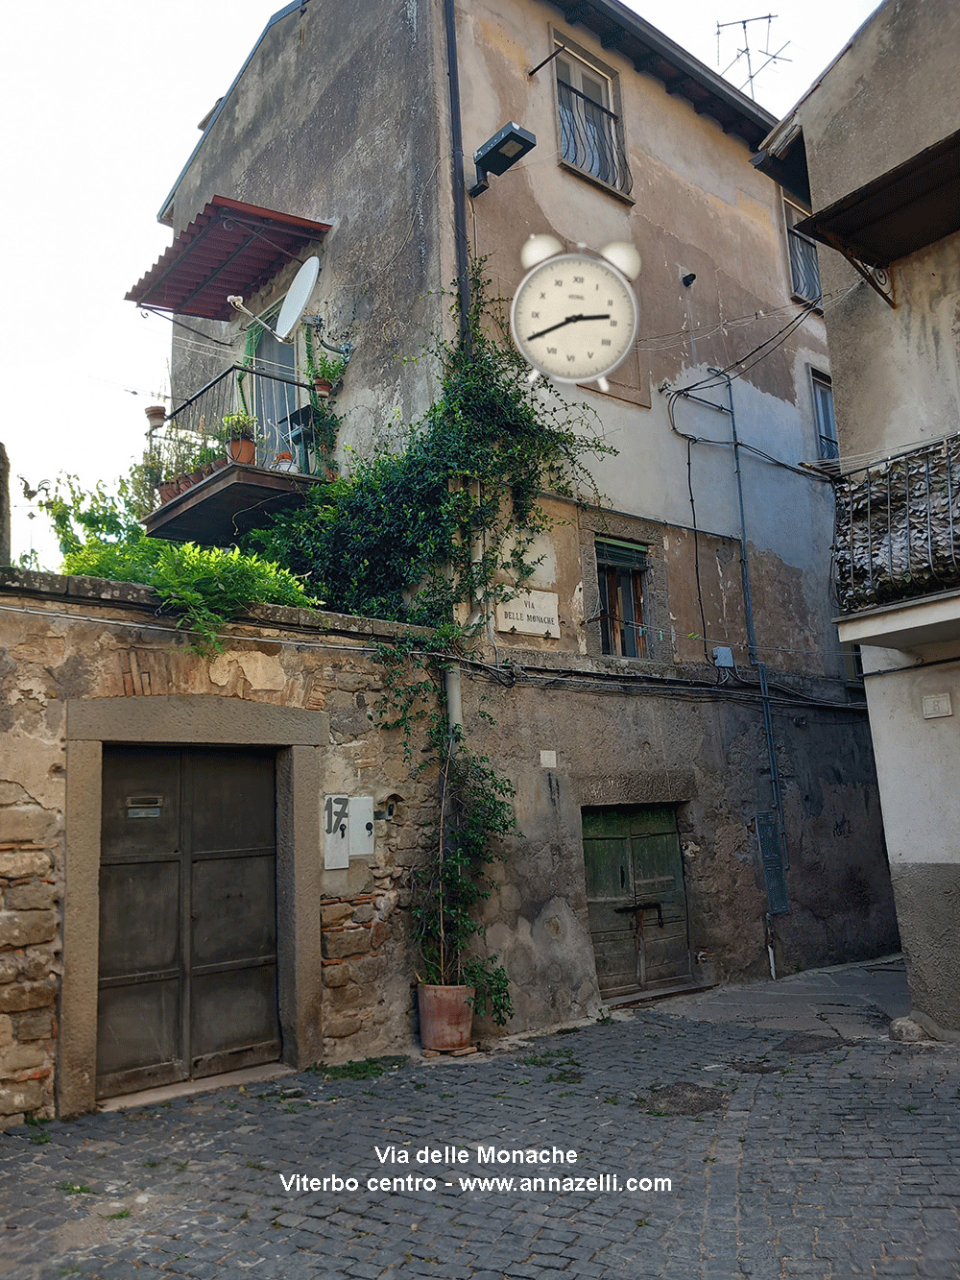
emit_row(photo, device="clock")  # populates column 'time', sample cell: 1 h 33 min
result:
2 h 40 min
